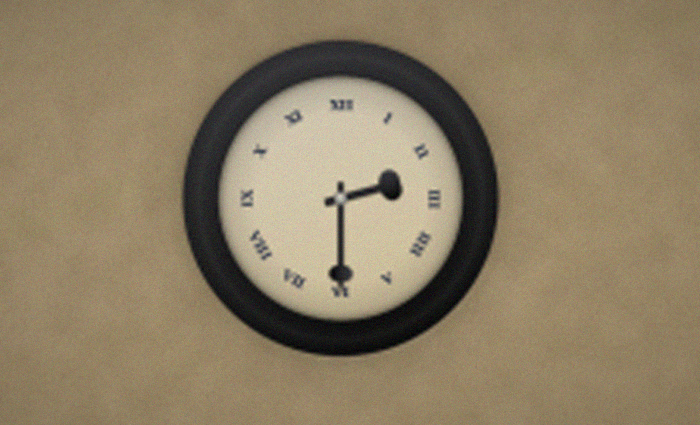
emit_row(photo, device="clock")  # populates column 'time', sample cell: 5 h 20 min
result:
2 h 30 min
